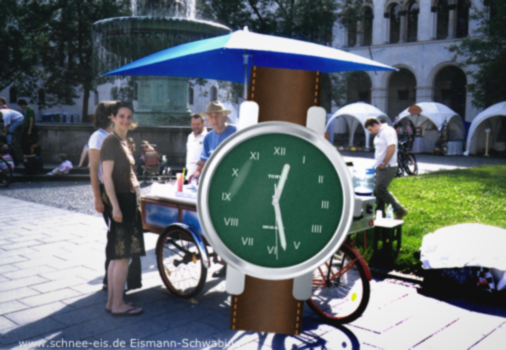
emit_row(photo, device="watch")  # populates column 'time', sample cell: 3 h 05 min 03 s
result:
12 h 27 min 29 s
